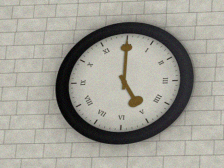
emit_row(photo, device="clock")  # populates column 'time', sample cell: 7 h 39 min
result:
5 h 00 min
